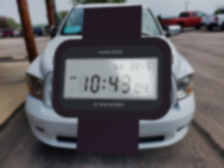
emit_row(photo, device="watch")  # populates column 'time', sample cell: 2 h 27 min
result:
10 h 43 min
